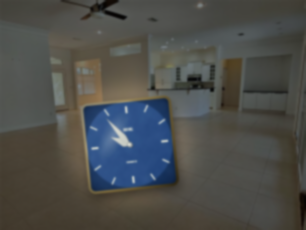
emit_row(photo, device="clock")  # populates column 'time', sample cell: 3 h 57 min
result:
9 h 54 min
